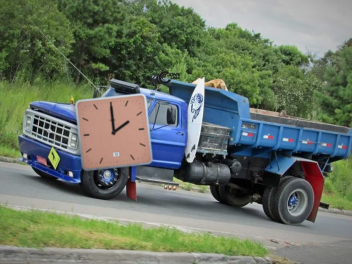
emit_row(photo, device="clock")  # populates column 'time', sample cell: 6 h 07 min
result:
2 h 00 min
